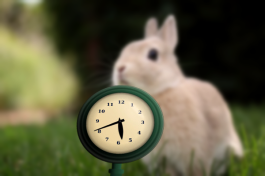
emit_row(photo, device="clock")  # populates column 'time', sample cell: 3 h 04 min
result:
5 h 41 min
